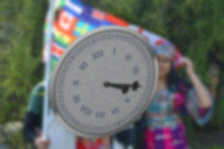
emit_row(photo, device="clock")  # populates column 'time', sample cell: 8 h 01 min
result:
4 h 20 min
